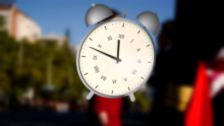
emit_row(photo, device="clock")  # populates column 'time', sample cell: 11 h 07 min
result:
11 h 48 min
